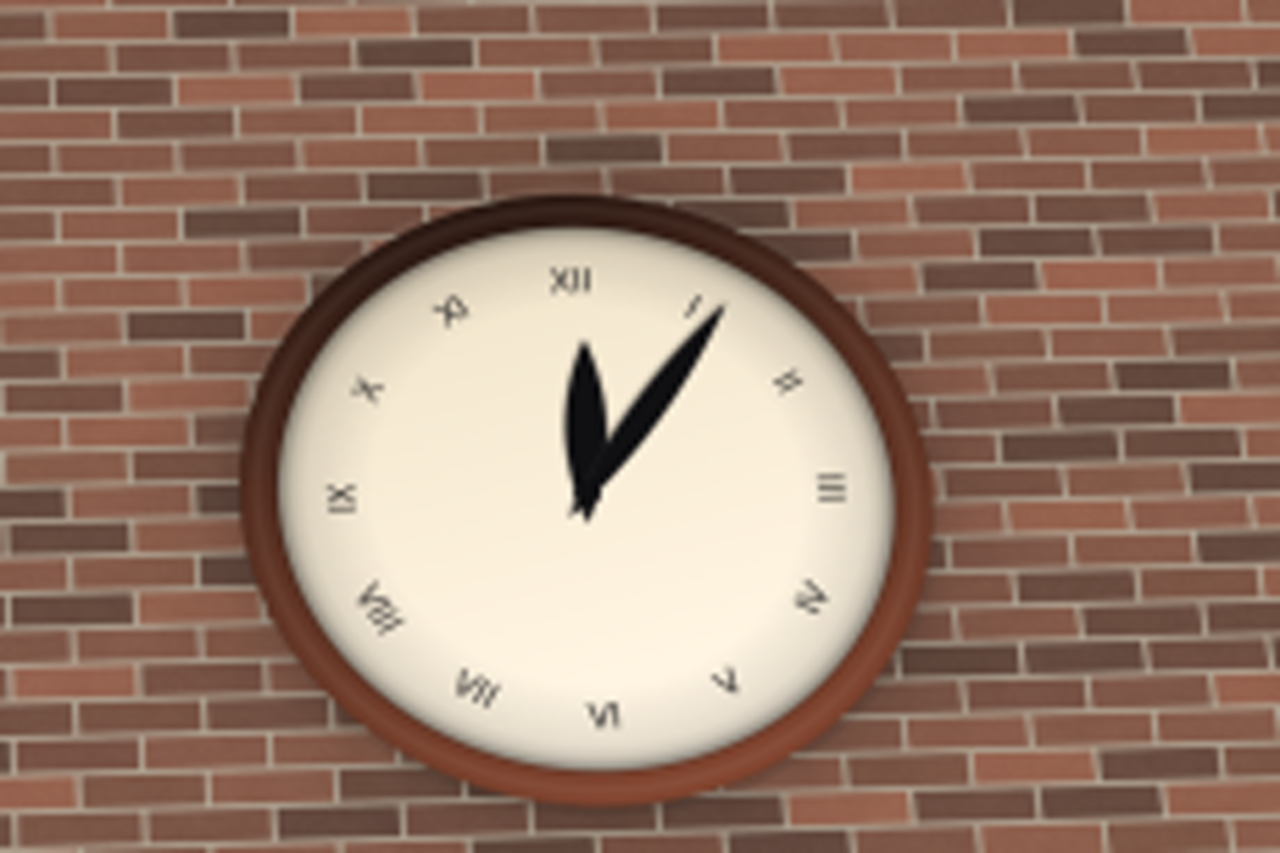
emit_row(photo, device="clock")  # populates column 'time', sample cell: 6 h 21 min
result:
12 h 06 min
